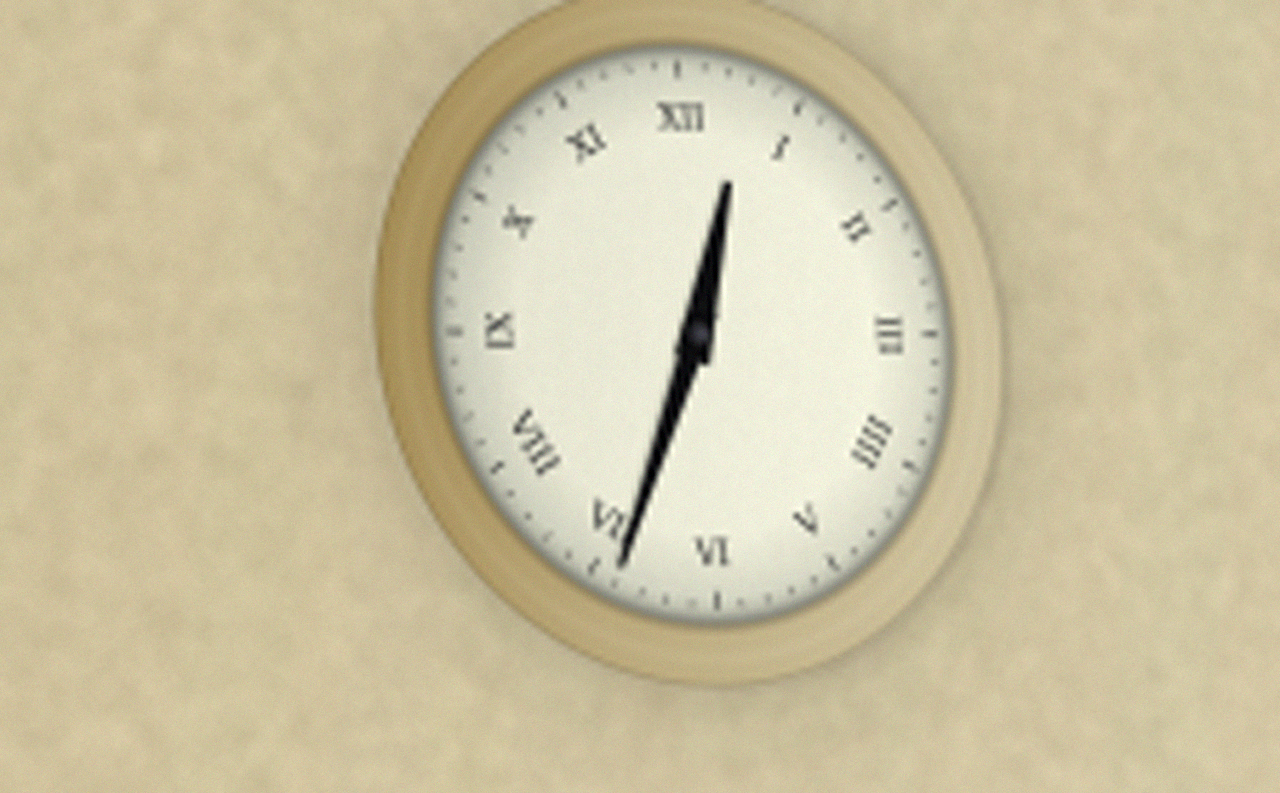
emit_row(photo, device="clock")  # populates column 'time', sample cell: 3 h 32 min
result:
12 h 34 min
